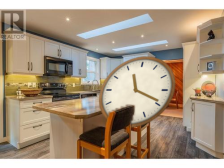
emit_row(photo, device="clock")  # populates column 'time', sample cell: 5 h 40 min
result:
11 h 19 min
